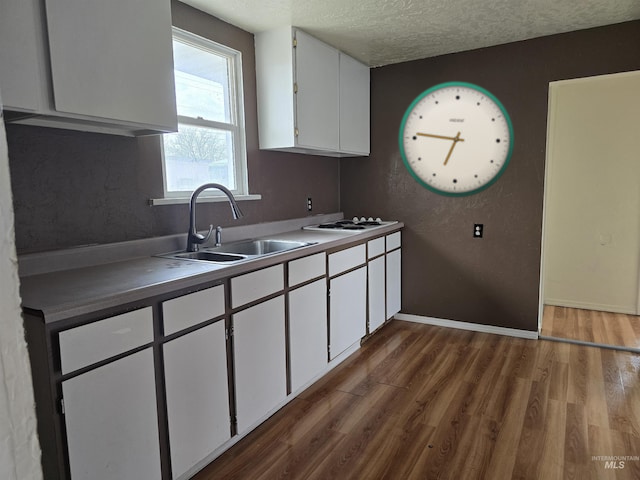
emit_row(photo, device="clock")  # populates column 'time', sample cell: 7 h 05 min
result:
6 h 46 min
